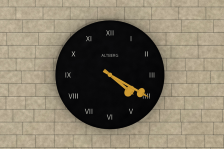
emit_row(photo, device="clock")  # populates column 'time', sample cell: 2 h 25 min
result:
4 h 20 min
